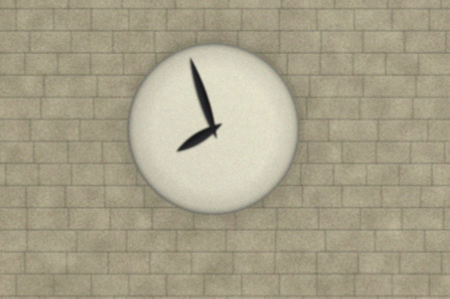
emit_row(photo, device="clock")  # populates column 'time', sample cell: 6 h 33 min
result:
7 h 57 min
